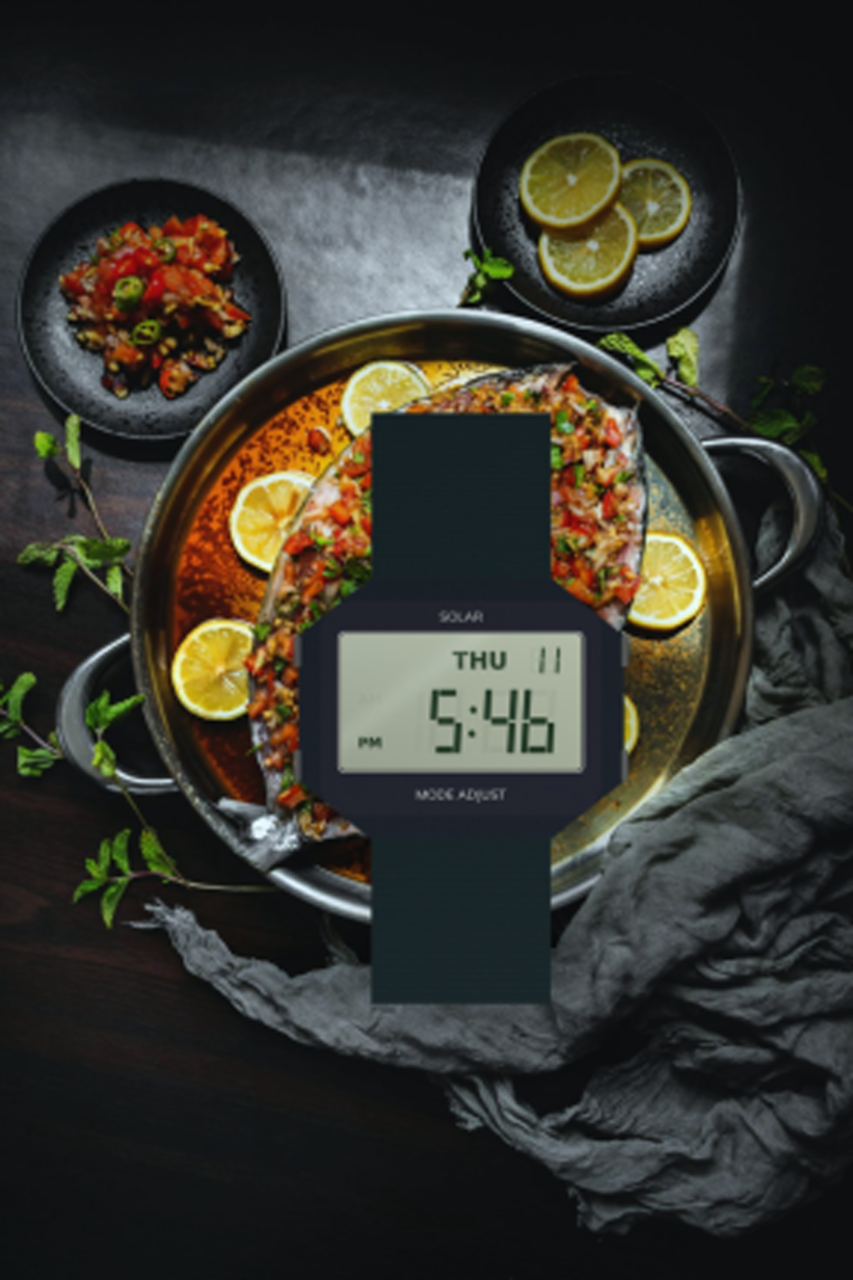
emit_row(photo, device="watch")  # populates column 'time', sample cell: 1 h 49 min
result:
5 h 46 min
